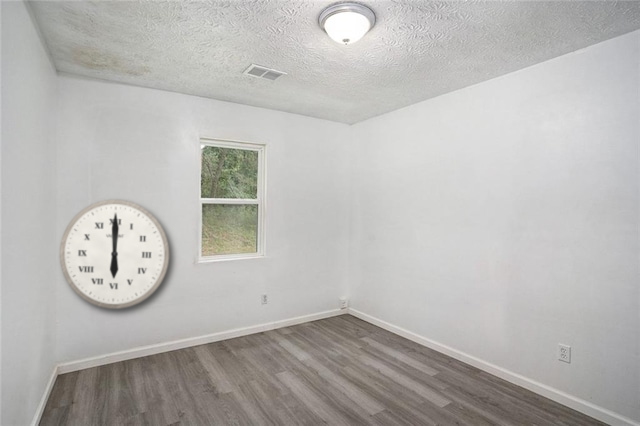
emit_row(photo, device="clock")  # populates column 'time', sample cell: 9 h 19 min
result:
6 h 00 min
